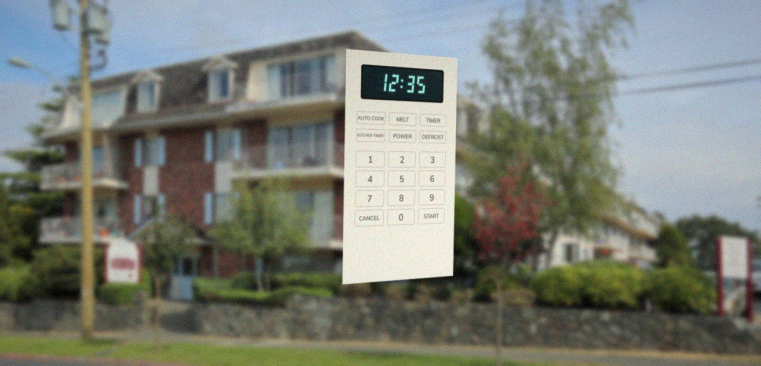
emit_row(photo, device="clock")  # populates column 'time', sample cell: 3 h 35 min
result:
12 h 35 min
